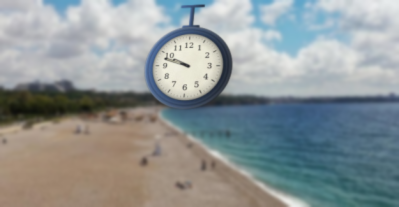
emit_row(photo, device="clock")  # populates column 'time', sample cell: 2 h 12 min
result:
9 h 48 min
